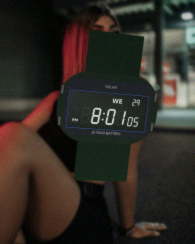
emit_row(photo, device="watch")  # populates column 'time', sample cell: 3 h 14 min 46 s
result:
8 h 01 min 05 s
